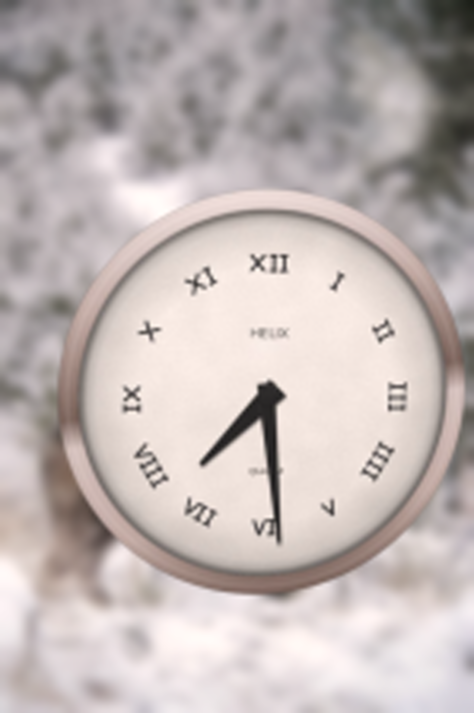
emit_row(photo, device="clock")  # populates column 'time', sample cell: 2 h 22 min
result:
7 h 29 min
